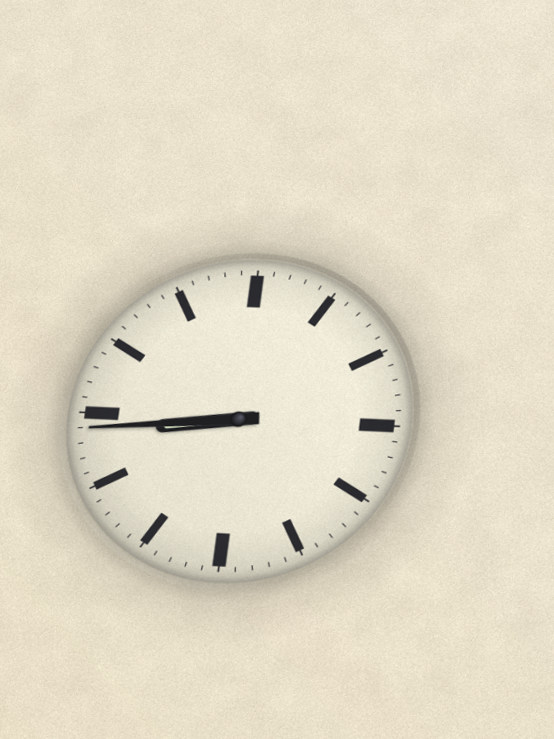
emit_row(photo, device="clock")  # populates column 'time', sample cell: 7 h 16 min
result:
8 h 44 min
